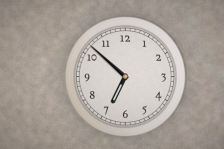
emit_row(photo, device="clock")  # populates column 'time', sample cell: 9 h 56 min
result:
6 h 52 min
